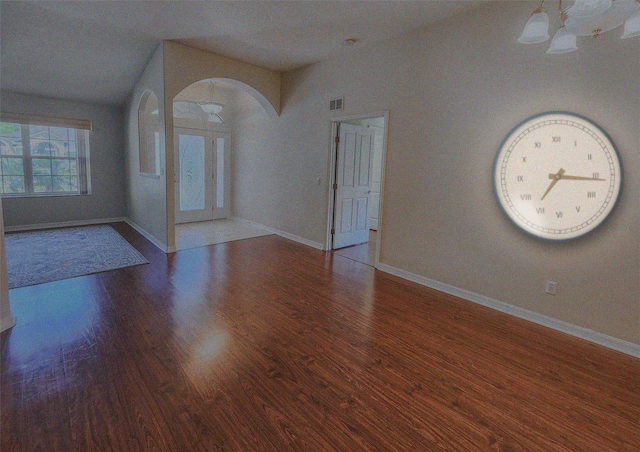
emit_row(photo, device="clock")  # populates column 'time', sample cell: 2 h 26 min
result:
7 h 16 min
